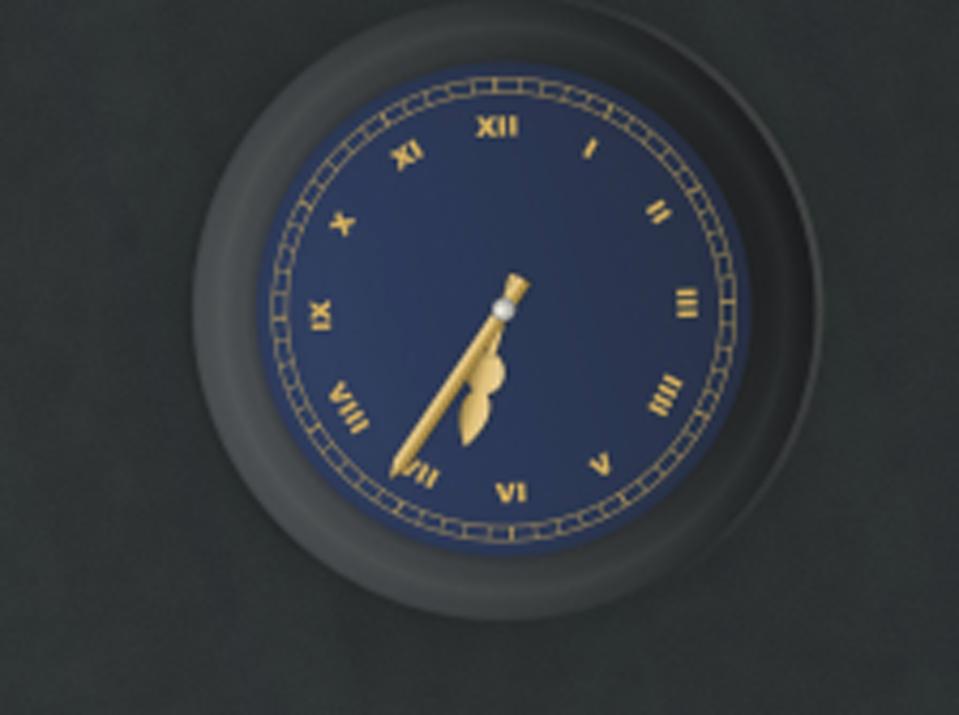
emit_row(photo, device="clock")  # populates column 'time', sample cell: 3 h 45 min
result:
6 h 36 min
